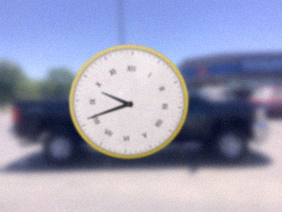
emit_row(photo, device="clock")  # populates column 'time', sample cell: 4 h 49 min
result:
9 h 41 min
